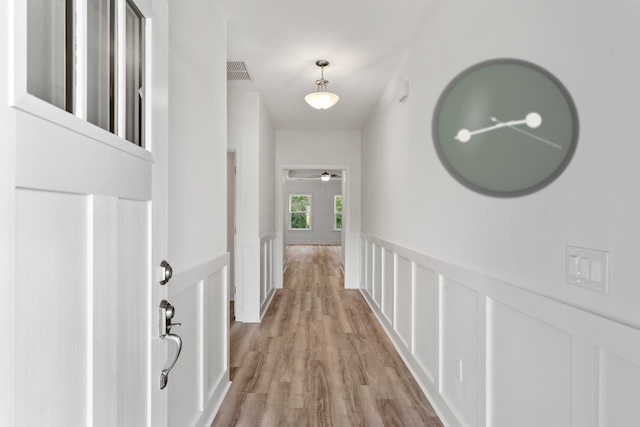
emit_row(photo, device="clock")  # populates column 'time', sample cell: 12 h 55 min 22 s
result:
2 h 42 min 19 s
